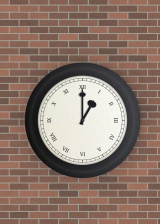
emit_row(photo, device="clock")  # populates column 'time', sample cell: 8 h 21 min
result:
1 h 00 min
